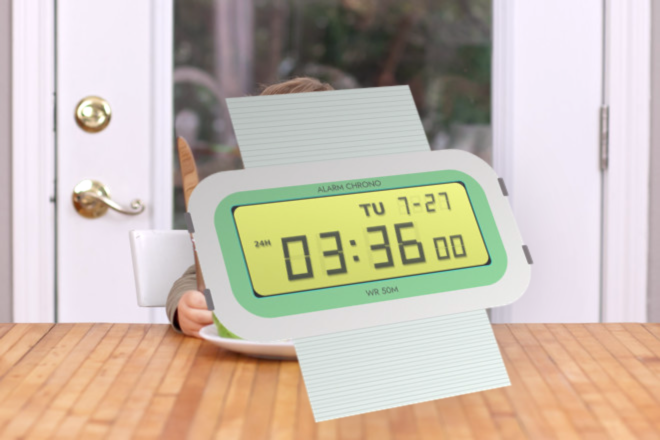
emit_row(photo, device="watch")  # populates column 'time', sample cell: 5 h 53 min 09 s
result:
3 h 36 min 00 s
